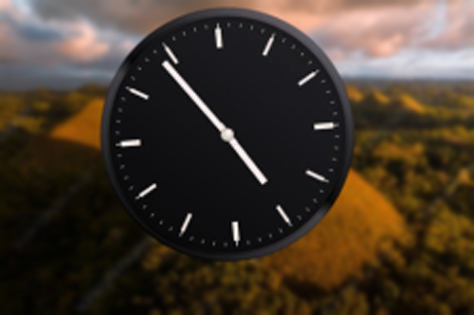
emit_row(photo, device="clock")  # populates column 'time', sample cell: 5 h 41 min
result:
4 h 54 min
